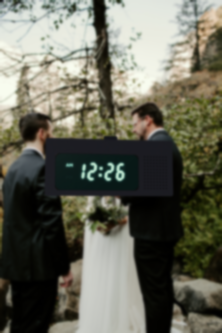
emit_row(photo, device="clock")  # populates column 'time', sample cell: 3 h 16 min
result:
12 h 26 min
